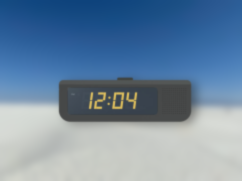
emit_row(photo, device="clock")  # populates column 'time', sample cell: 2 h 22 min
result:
12 h 04 min
